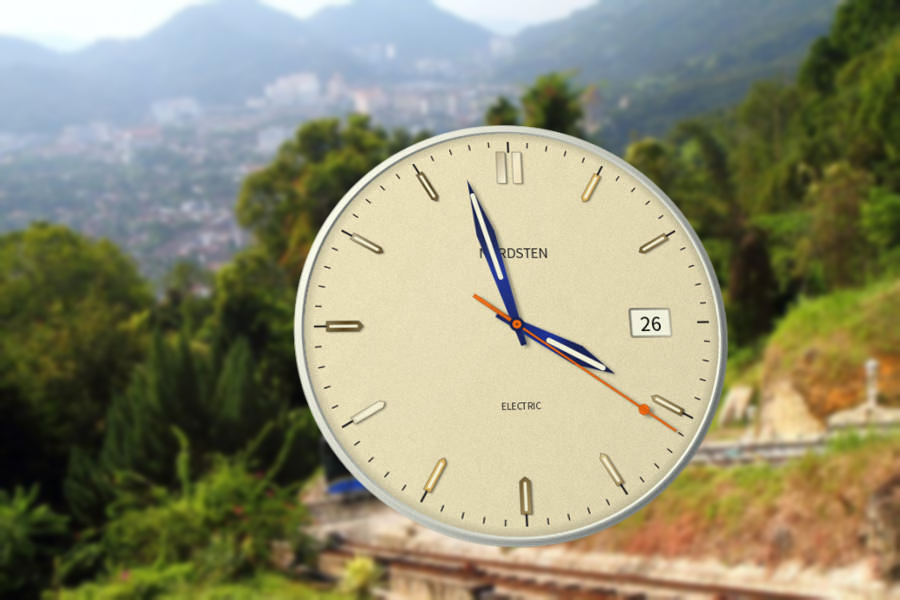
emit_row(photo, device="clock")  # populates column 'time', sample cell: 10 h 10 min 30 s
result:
3 h 57 min 21 s
